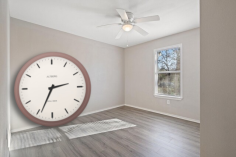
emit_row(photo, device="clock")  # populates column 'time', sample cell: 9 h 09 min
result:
2 h 34 min
